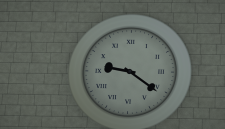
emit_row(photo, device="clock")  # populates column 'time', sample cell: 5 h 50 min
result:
9 h 21 min
